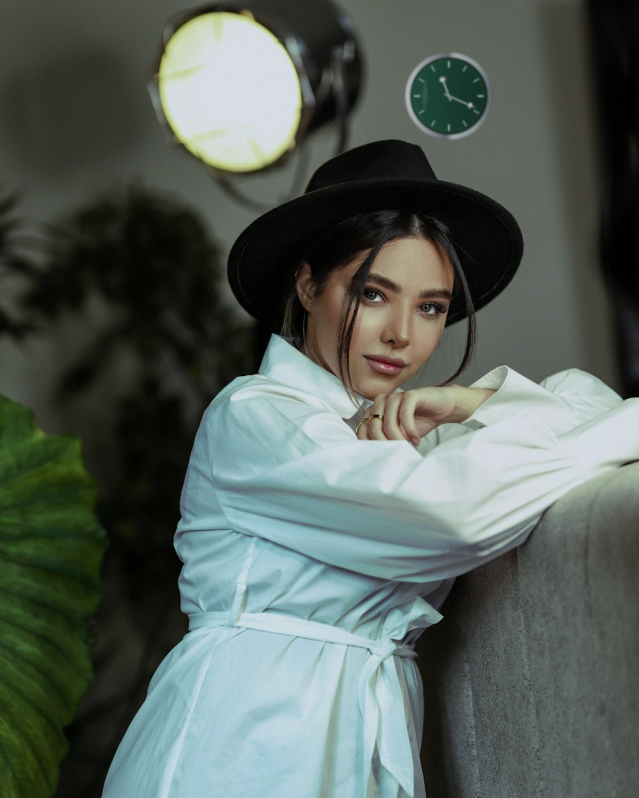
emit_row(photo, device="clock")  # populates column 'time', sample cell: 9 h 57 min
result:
11 h 19 min
